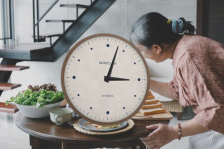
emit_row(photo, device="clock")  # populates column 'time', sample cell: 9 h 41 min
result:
3 h 03 min
